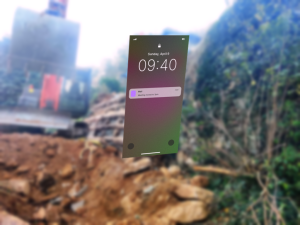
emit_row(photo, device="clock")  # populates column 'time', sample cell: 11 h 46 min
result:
9 h 40 min
